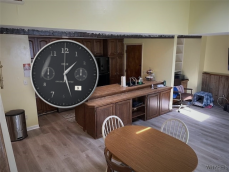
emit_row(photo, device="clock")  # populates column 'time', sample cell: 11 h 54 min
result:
1 h 27 min
